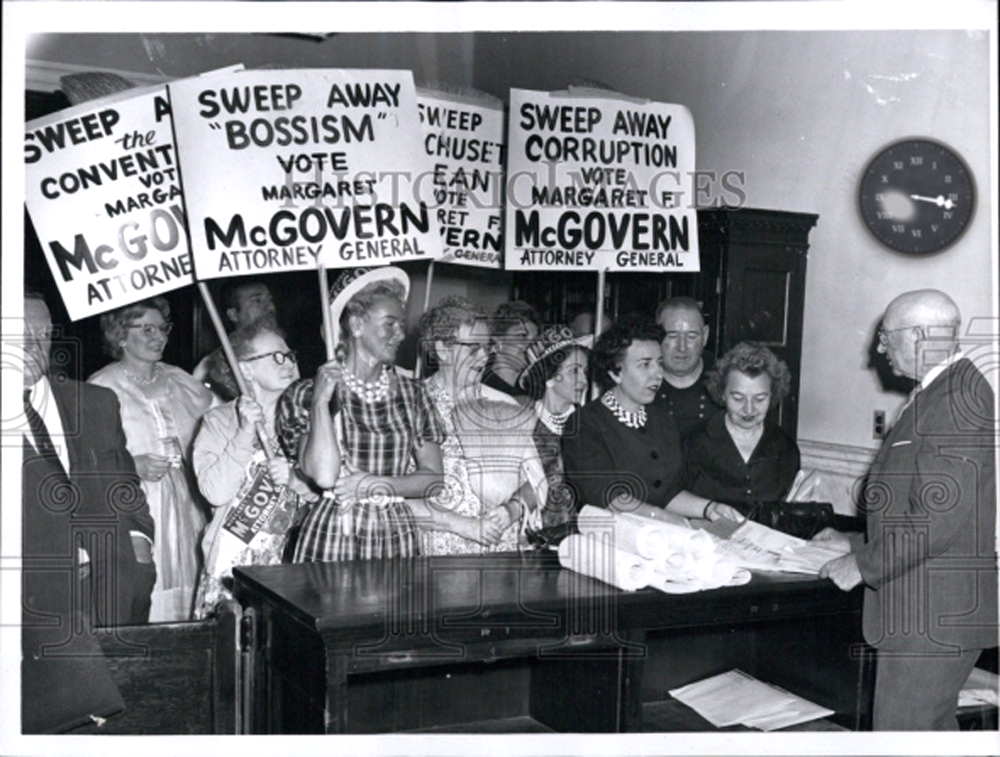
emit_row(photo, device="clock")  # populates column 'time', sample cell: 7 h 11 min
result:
3 h 17 min
